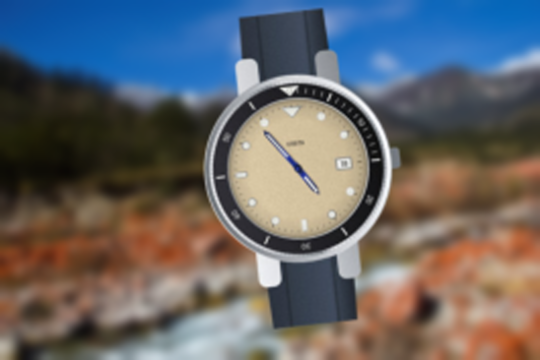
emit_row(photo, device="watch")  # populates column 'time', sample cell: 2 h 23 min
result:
4 h 54 min
